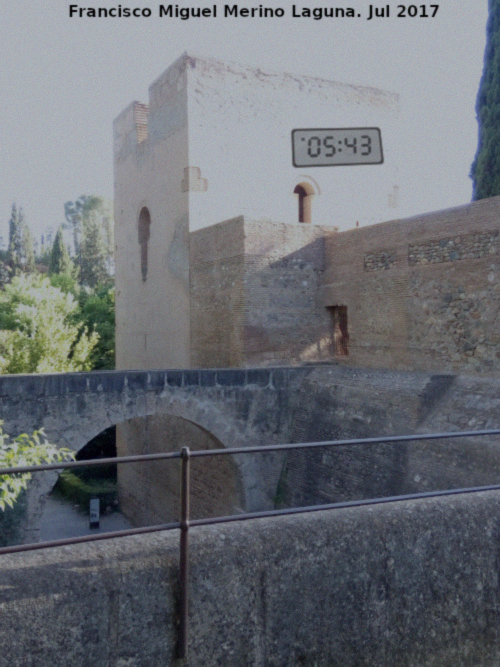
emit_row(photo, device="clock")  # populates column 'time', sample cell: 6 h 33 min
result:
5 h 43 min
